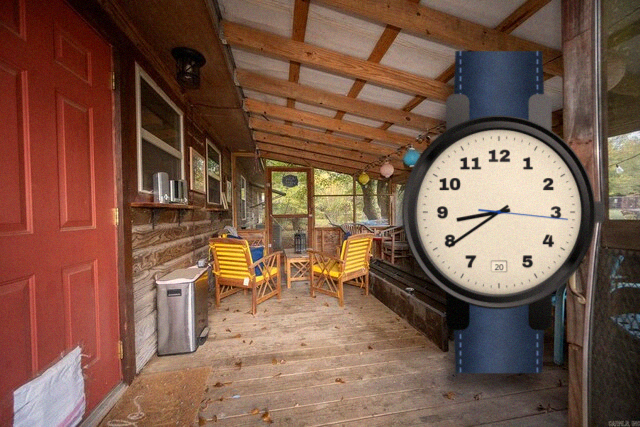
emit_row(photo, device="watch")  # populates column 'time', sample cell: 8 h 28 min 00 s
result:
8 h 39 min 16 s
